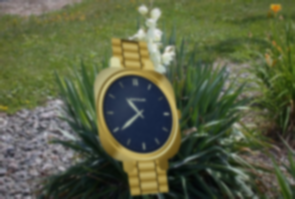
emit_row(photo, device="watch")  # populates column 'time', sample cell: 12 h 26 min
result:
10 h 39 min
